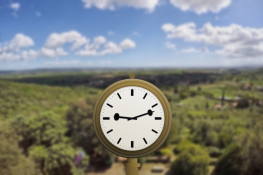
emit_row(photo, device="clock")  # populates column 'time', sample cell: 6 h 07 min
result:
9 h 12 min
